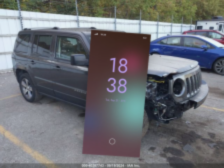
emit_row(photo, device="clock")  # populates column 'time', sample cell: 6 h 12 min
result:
18 h 38 min
